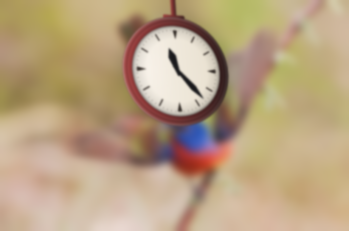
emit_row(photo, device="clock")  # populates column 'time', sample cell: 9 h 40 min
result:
11 h 23 min
